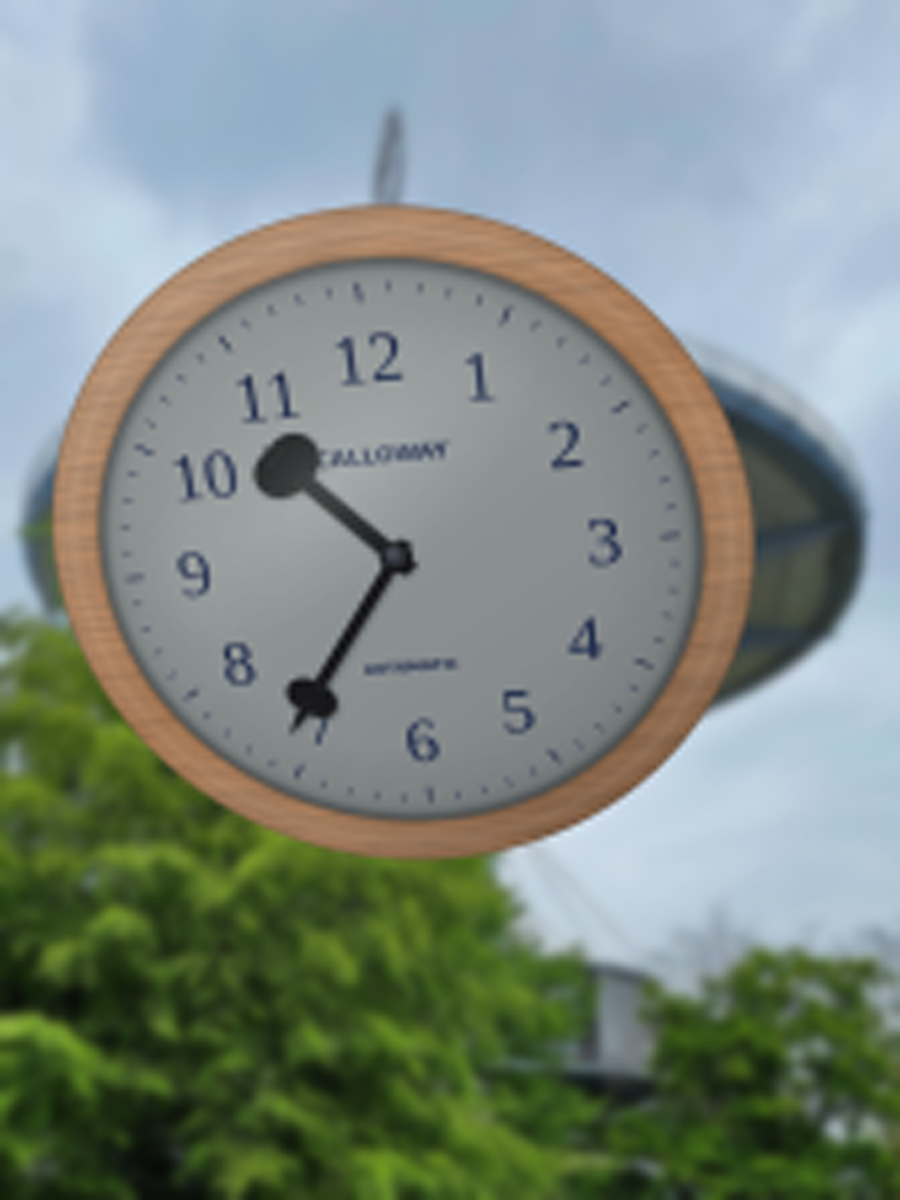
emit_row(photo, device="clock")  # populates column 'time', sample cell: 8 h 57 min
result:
10 h 36 min
